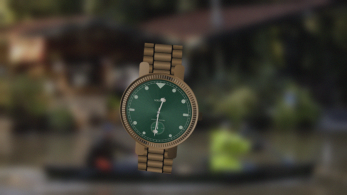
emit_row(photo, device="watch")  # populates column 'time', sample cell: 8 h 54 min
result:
12 h 31 min
